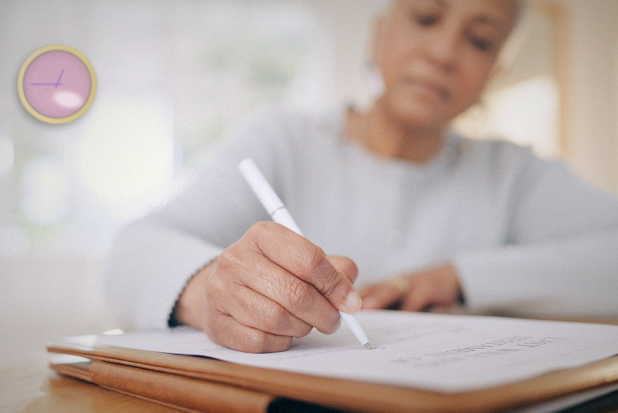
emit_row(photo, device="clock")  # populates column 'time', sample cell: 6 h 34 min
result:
12 h 45 min
